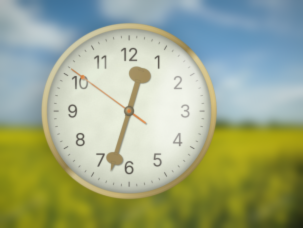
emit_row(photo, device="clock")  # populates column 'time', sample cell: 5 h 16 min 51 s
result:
12 h 32 min 51 s
